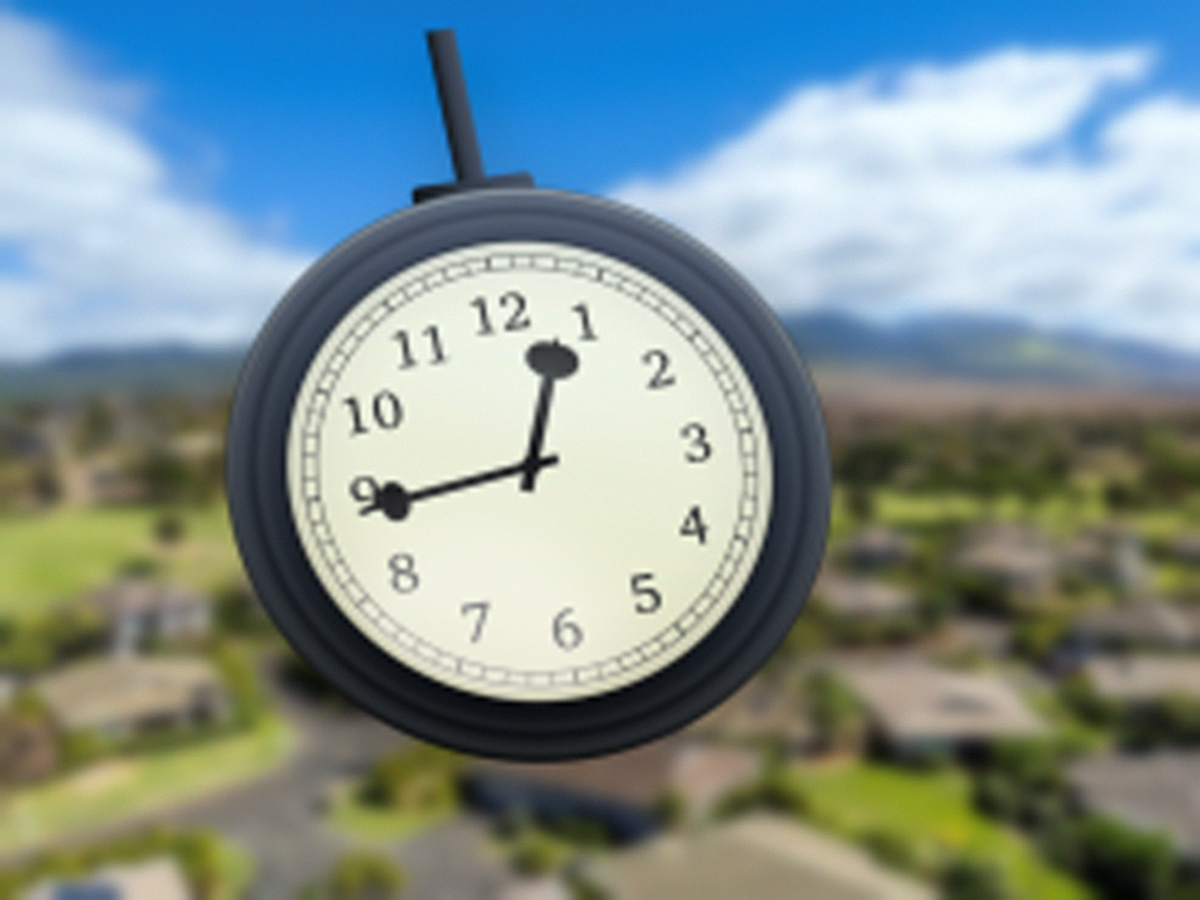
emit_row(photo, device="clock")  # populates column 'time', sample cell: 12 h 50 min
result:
12 h 44 min
